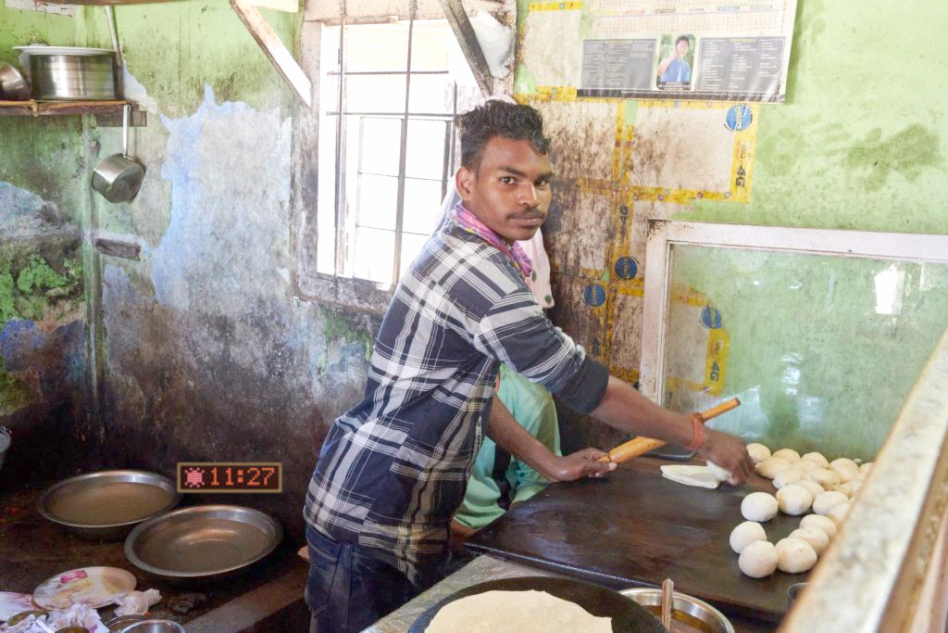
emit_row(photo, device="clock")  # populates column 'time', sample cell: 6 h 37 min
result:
11 h 27 min
